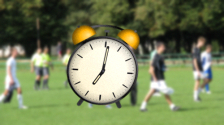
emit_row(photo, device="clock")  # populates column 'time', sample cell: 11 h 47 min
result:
7 h 01 min
